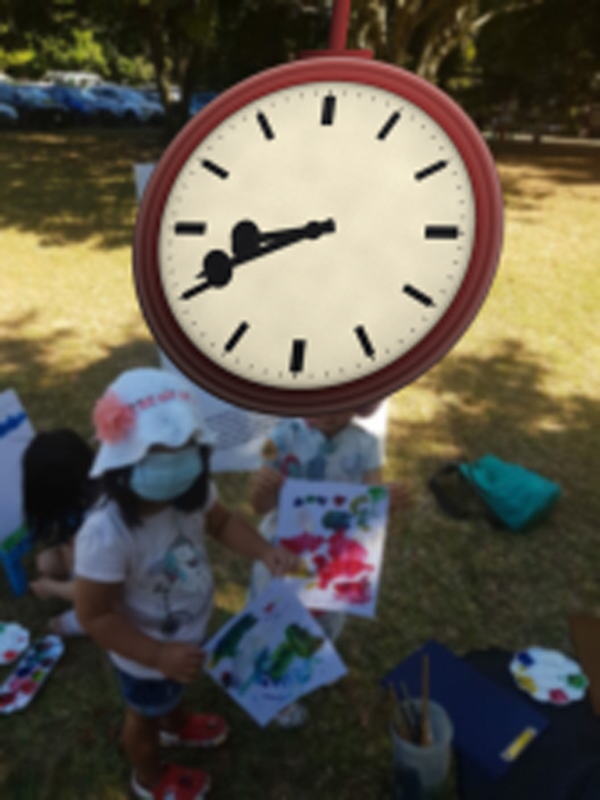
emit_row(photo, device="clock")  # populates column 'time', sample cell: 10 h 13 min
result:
8 h 41 min
